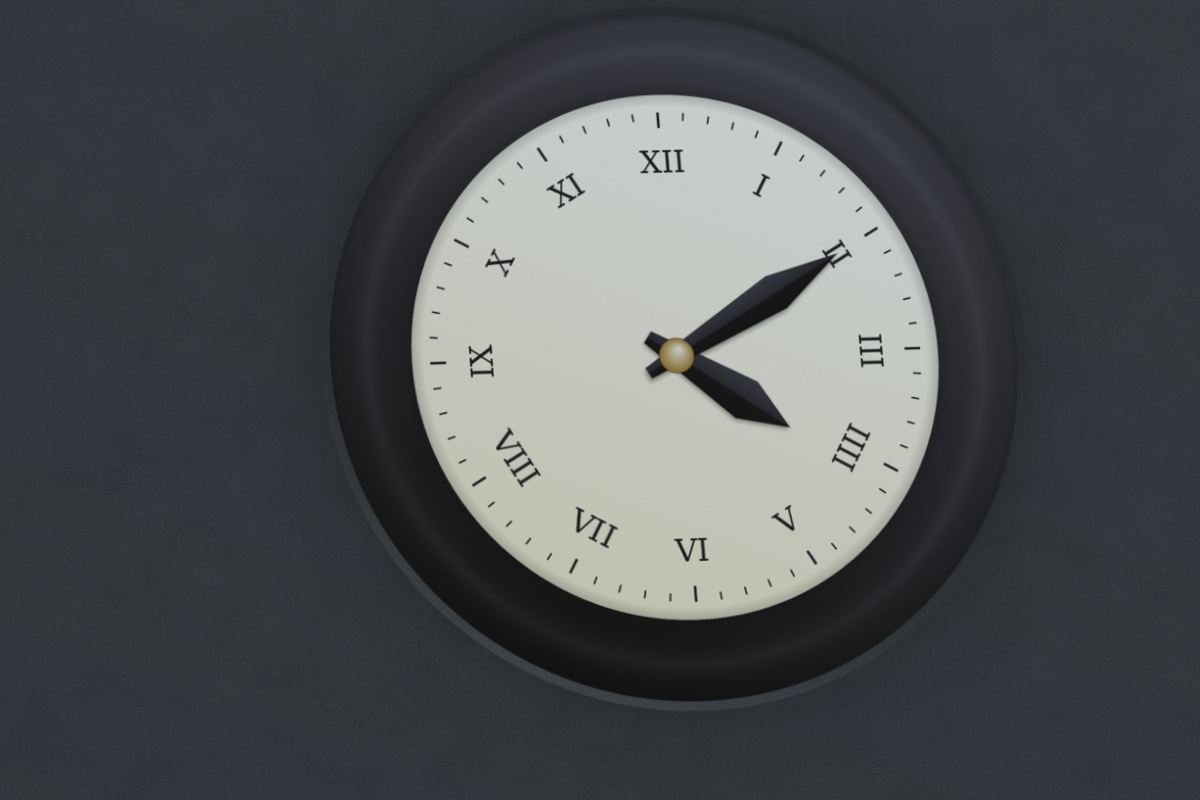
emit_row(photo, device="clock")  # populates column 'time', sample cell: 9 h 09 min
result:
4 h 10 min
